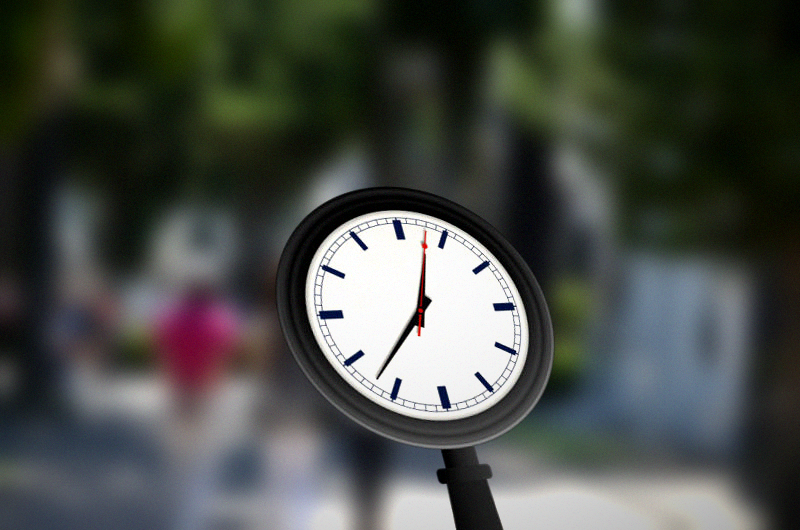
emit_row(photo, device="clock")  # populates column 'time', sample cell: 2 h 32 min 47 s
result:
12 h 37 min 03 s
